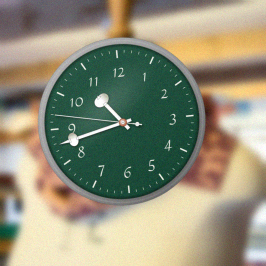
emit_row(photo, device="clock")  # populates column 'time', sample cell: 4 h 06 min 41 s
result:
10 h 42 min 47 s
